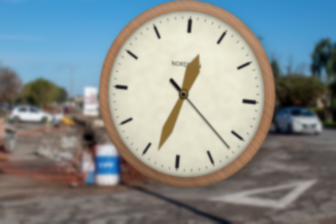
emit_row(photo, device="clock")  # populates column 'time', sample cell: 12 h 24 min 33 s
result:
12 h 33 min 22 s
